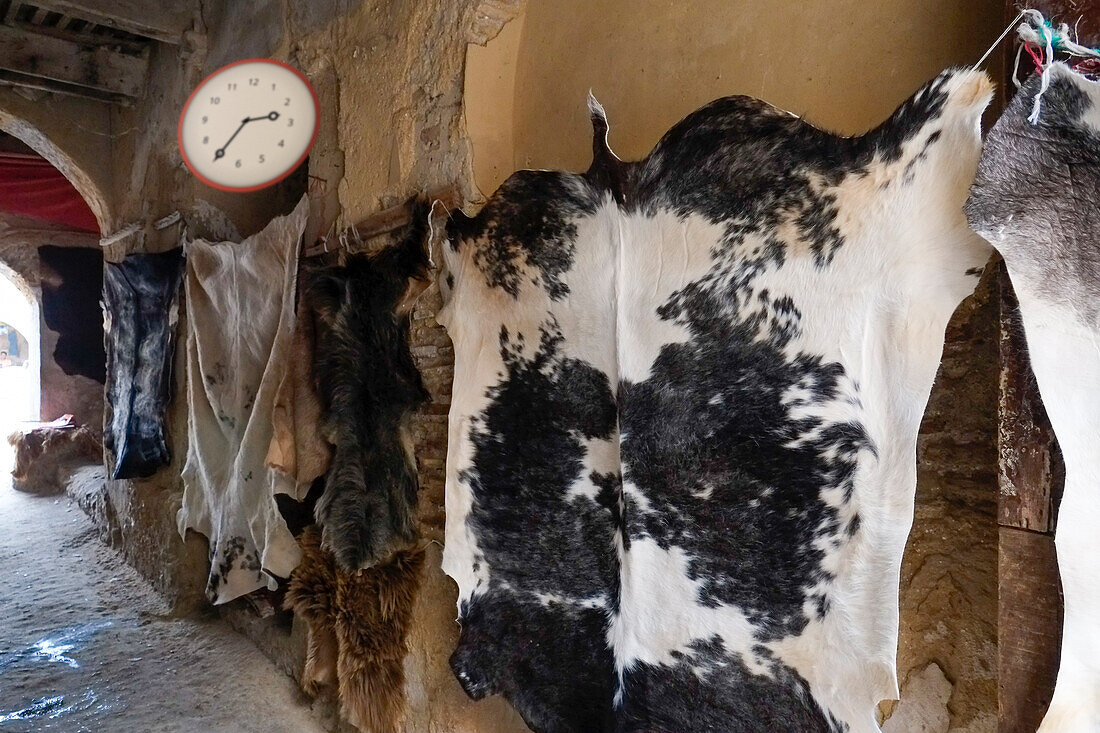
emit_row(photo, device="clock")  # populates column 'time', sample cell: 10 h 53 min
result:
2 h 35 min
